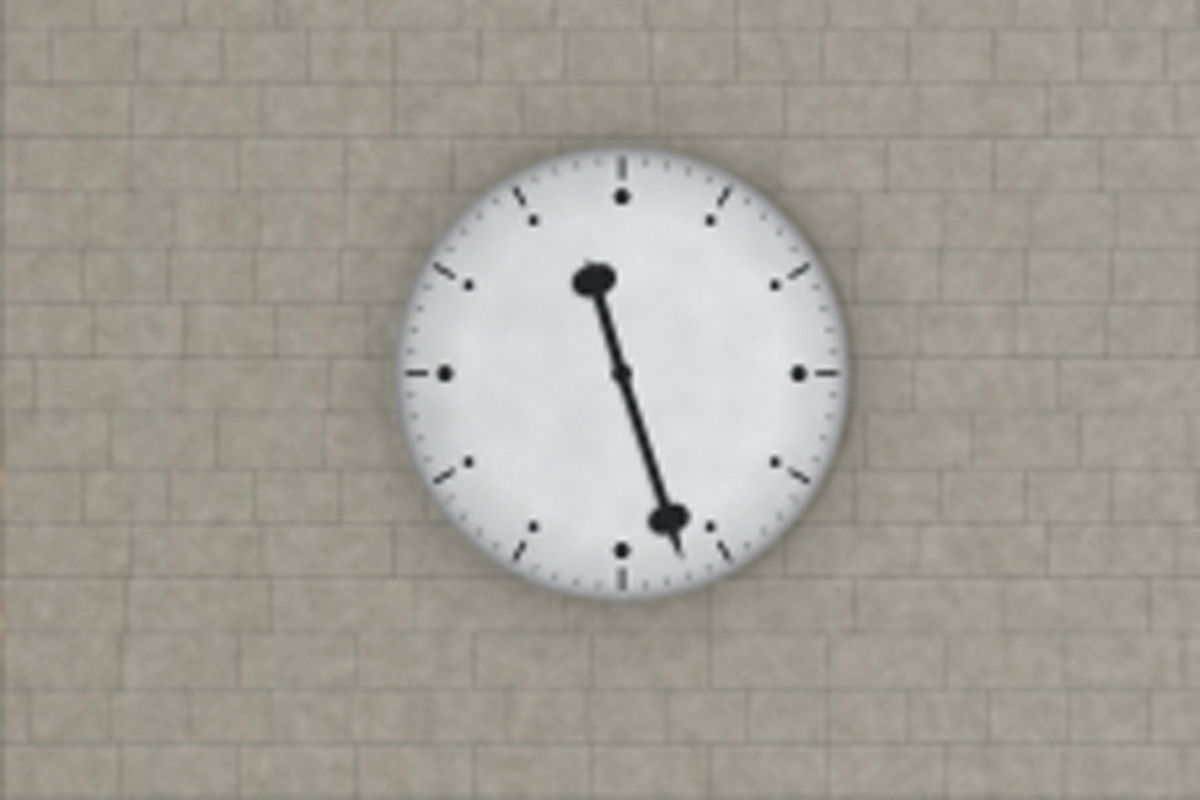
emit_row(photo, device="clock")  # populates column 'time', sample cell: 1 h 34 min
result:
11 h 27 min
